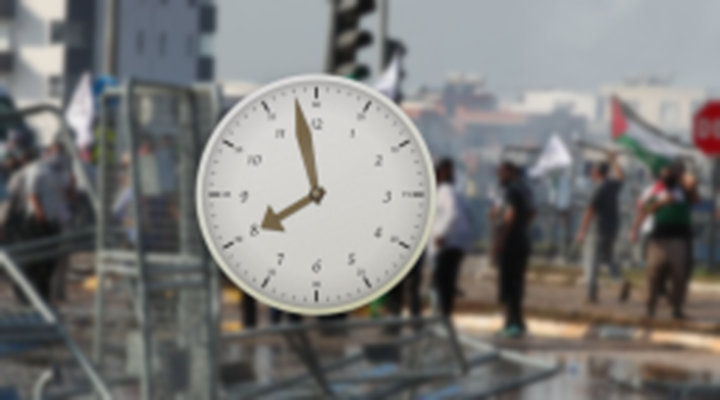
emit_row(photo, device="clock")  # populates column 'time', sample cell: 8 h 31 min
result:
7 h 58 min
